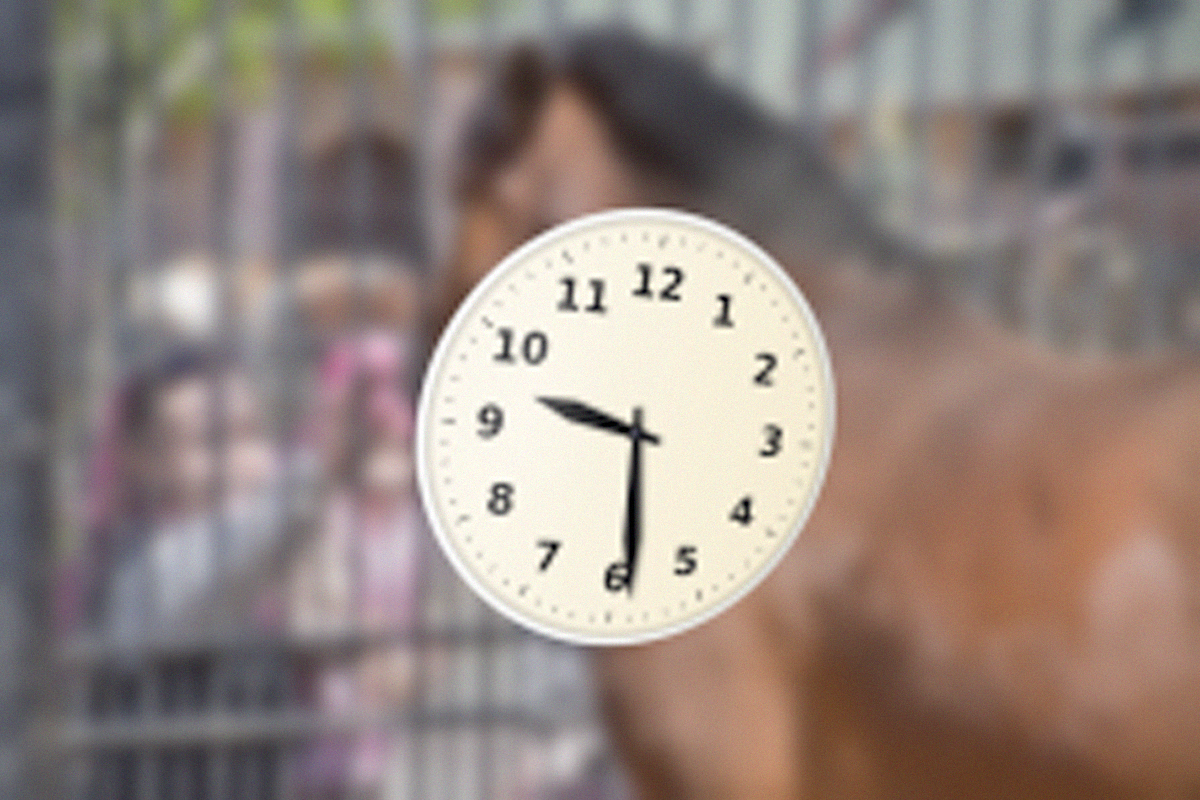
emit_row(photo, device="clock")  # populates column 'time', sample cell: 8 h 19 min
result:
9 h 29 min
